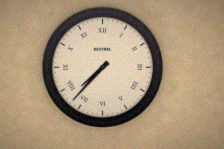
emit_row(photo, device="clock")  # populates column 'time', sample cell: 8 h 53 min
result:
7 h 37 min
